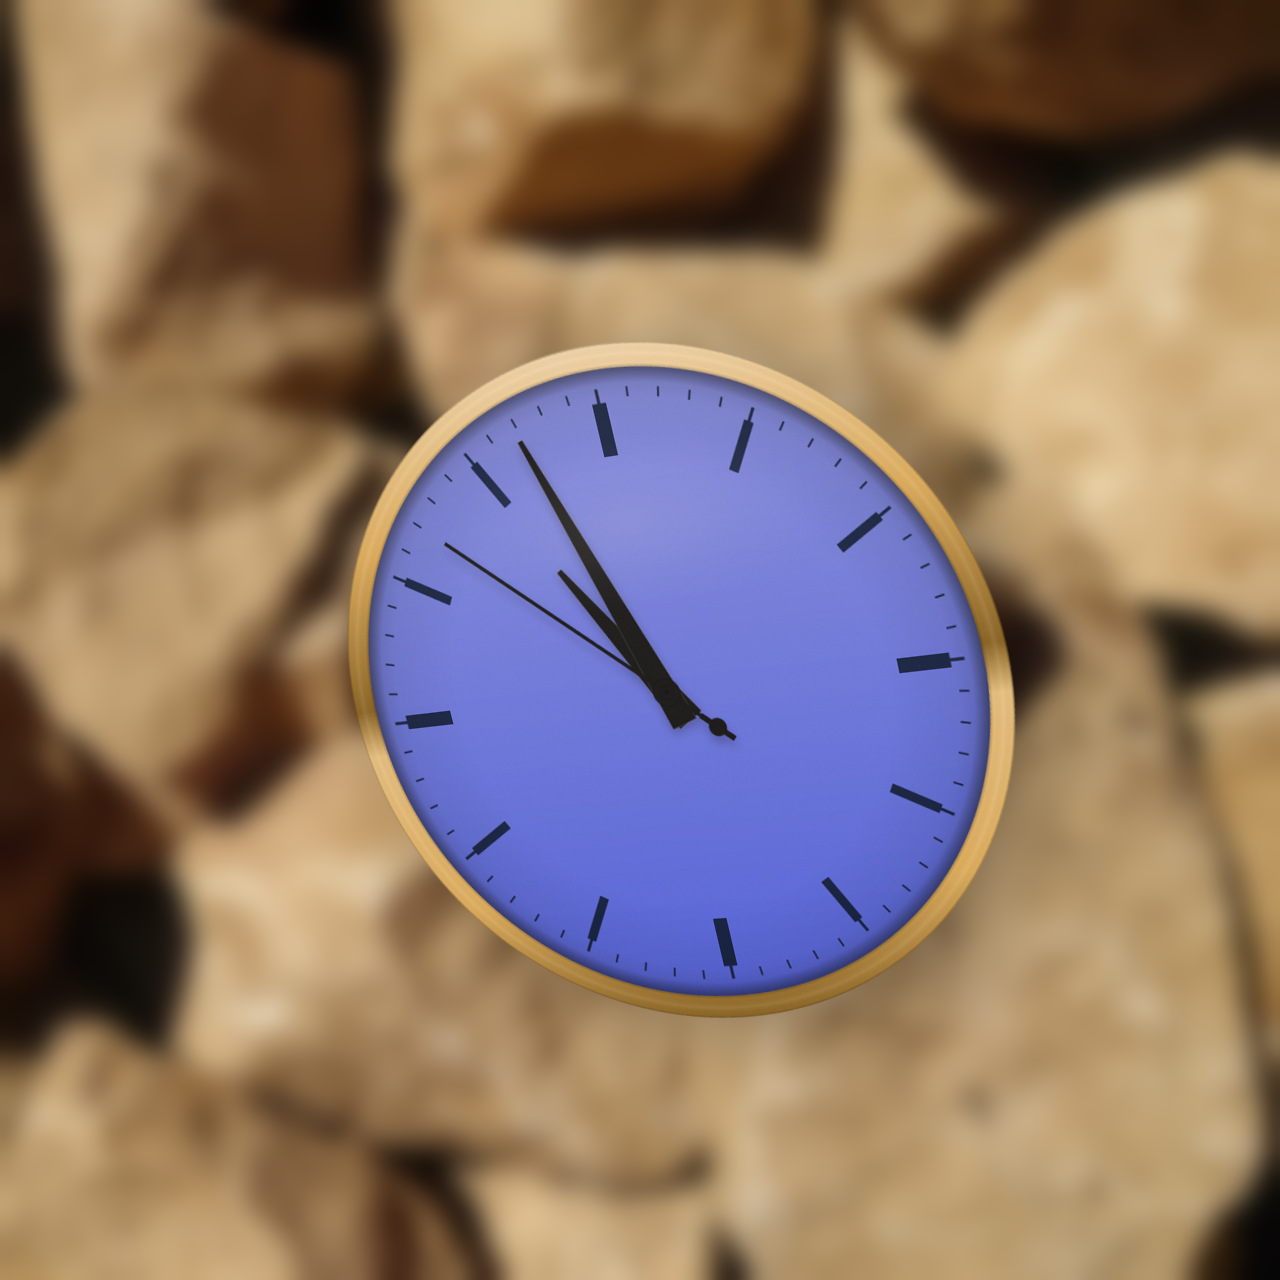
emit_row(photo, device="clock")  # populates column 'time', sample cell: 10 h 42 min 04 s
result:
10 h 56 min 52 s
